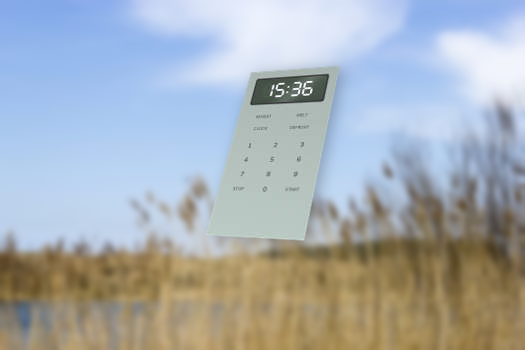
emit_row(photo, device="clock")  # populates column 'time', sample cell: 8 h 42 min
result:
15 h 36 min
